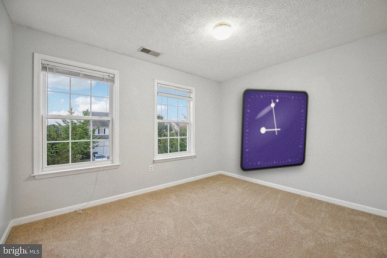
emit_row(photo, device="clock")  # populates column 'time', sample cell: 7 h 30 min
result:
8 h 58 min
